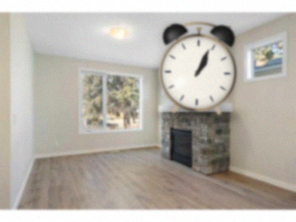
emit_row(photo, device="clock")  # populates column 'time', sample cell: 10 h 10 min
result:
1 h 04 min
